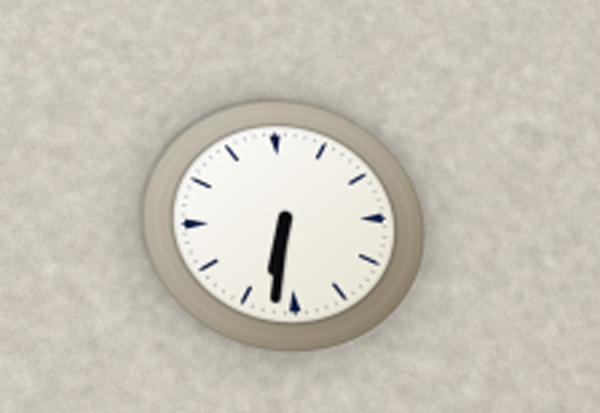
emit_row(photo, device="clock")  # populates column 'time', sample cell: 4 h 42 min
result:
6 h 32 min
